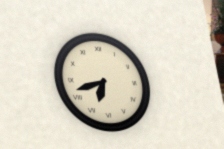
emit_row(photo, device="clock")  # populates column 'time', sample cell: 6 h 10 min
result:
6 h 42 min
